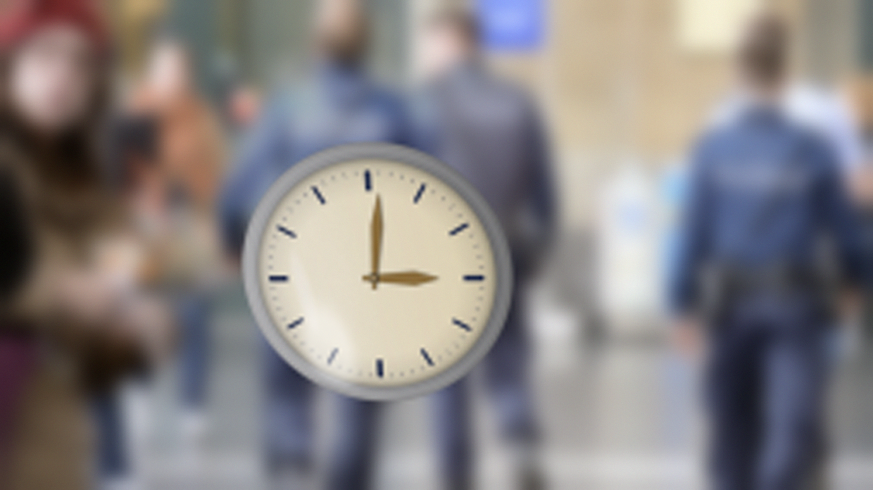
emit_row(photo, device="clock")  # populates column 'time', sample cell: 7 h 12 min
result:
3 h 01 min
